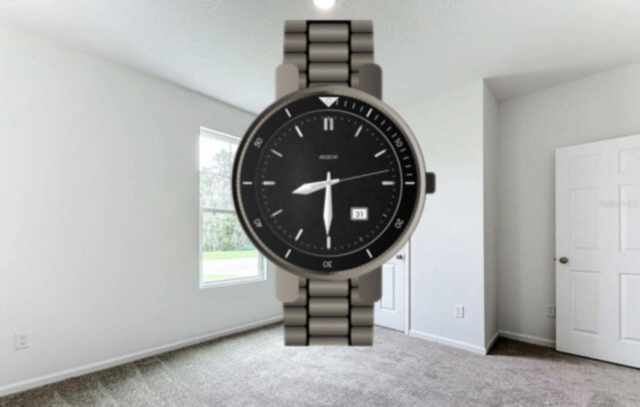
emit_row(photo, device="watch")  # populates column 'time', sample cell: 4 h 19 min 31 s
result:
8 h 30 min 13 s
